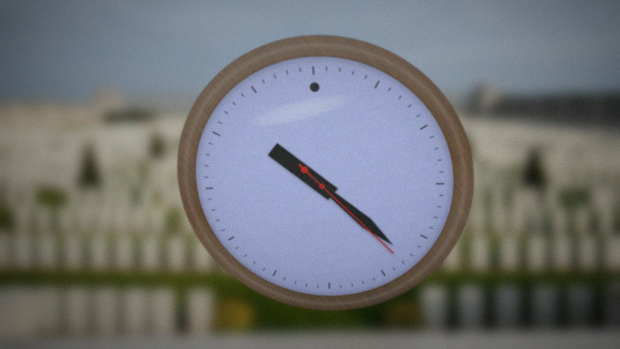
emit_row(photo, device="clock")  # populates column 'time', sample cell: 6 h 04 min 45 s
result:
10 h 22 min 23 s
